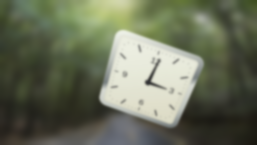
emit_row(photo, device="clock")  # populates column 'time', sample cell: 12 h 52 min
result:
3 h 01 min
